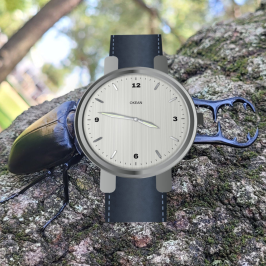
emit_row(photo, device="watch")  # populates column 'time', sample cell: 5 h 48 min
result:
3 h 47 min
